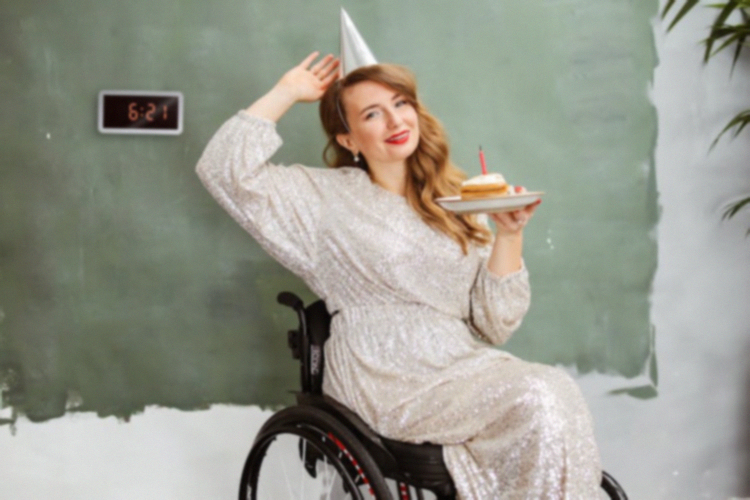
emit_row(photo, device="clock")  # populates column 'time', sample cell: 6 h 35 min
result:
6 h 21 min
